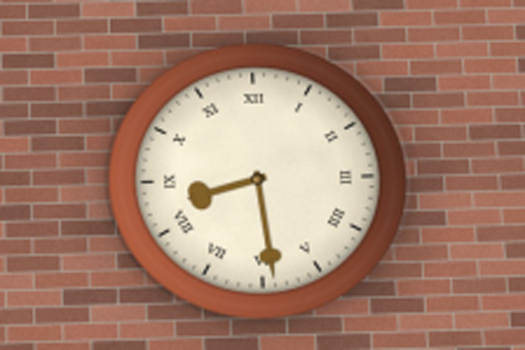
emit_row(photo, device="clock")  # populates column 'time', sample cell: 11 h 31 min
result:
8 h 29 min
